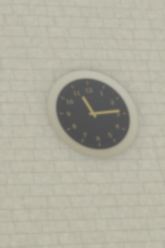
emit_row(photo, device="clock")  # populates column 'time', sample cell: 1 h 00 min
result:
11 h 14 min
